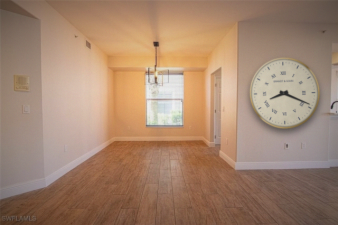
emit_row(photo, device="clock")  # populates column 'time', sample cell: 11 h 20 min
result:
8 h 19 min
